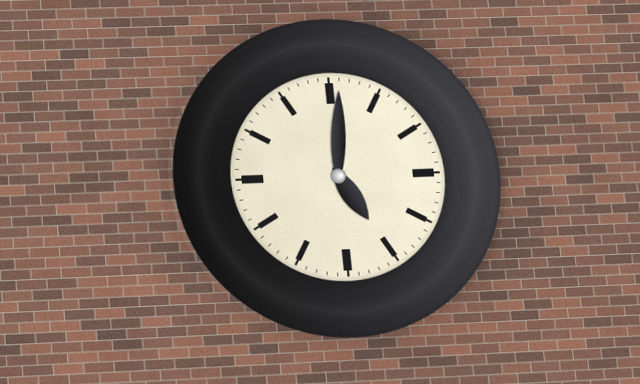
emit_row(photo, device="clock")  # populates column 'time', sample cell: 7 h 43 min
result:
5 h 01 min
